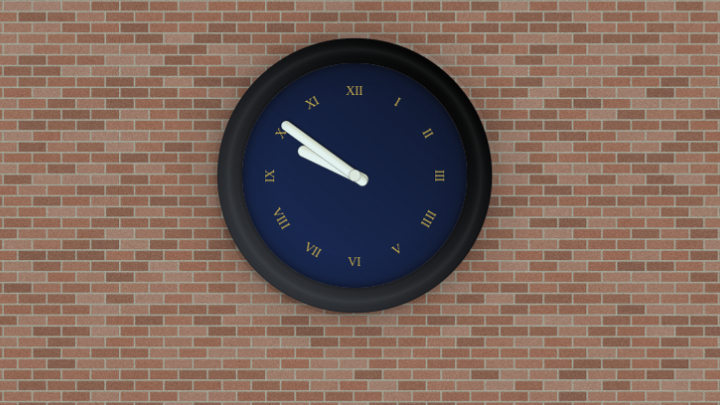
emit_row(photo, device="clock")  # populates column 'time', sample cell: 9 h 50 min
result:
9 h 51 min
